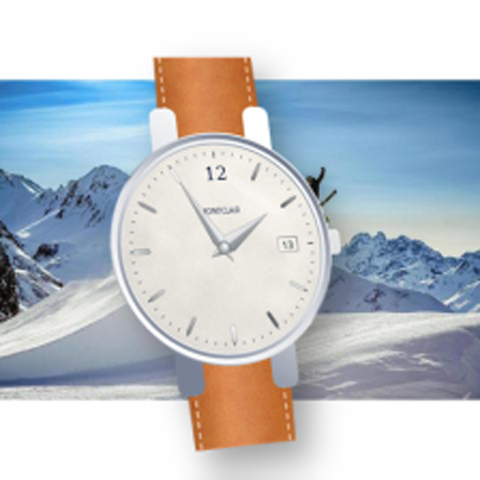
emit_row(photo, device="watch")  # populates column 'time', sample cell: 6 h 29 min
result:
1 h 55 min
